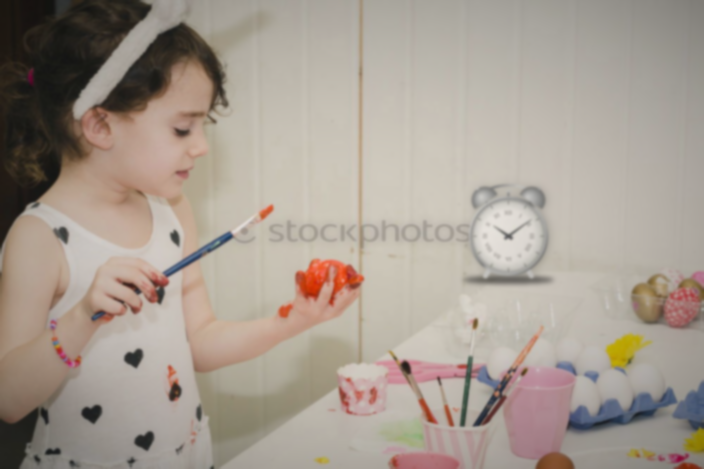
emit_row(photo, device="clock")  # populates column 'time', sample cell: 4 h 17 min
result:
10 h 09 min
